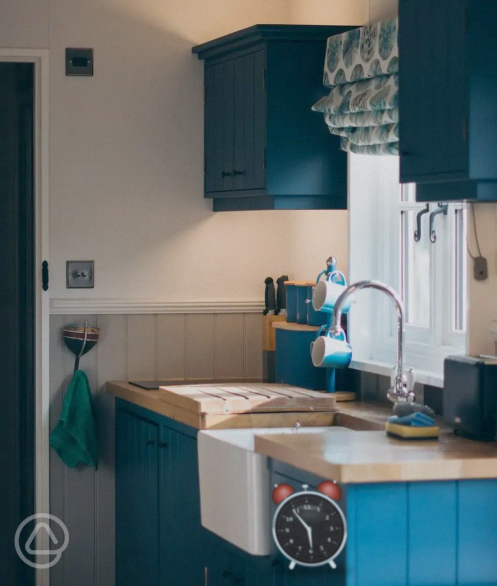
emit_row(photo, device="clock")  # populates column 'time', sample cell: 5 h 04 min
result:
5 h 54 min
